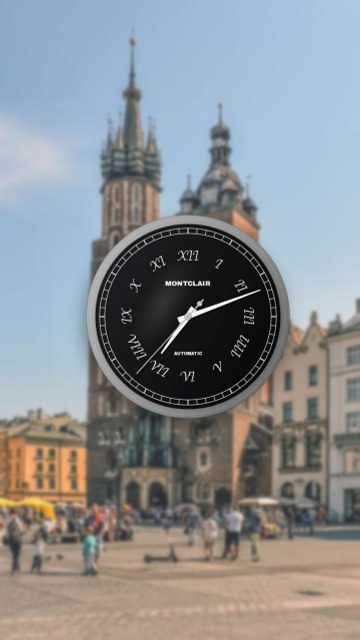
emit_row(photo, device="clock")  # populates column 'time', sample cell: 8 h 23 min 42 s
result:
7 h 11 min 37 s
